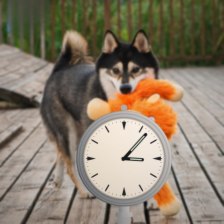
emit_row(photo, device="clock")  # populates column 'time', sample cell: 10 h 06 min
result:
3 h 07 min
